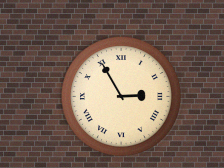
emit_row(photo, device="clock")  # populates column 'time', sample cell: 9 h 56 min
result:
2 h 55 min
